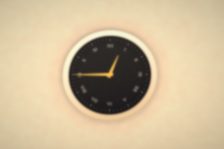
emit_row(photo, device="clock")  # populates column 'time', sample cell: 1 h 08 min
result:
12 h 45 min
